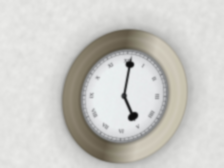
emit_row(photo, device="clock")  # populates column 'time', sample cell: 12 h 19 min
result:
5 h 01 min
